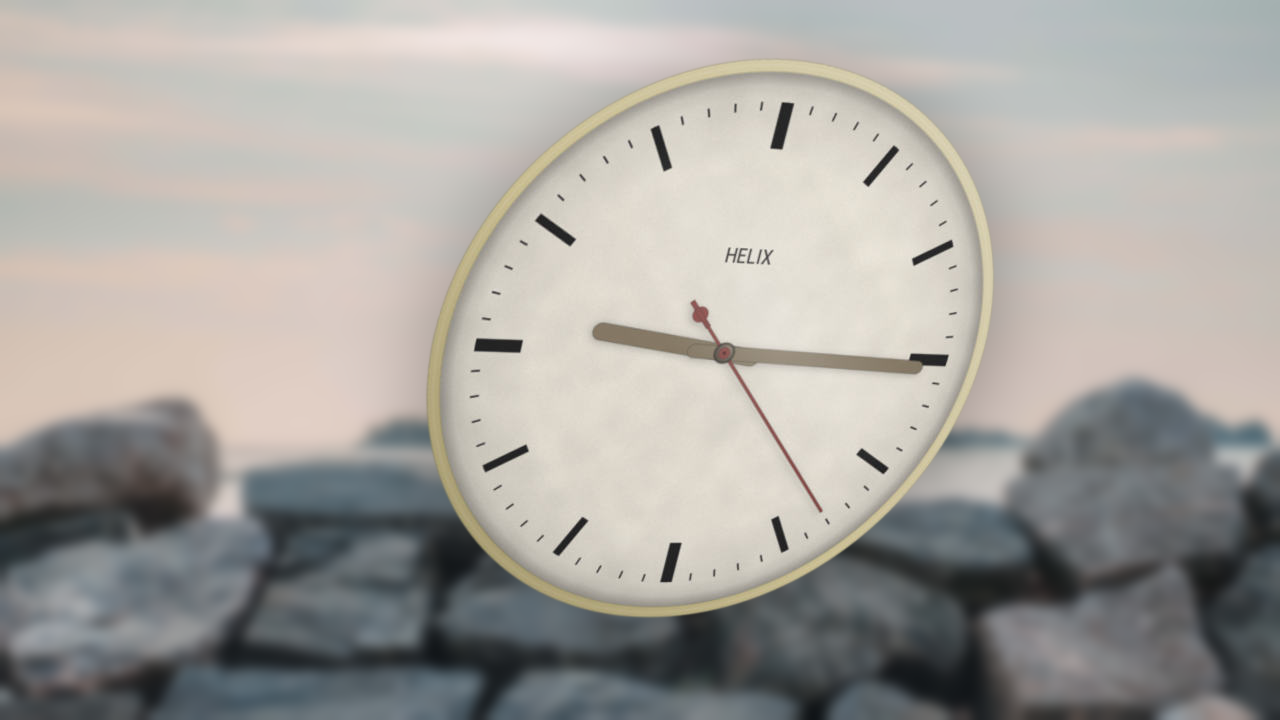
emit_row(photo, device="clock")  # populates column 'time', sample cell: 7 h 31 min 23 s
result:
9 h 15 min 23 s
